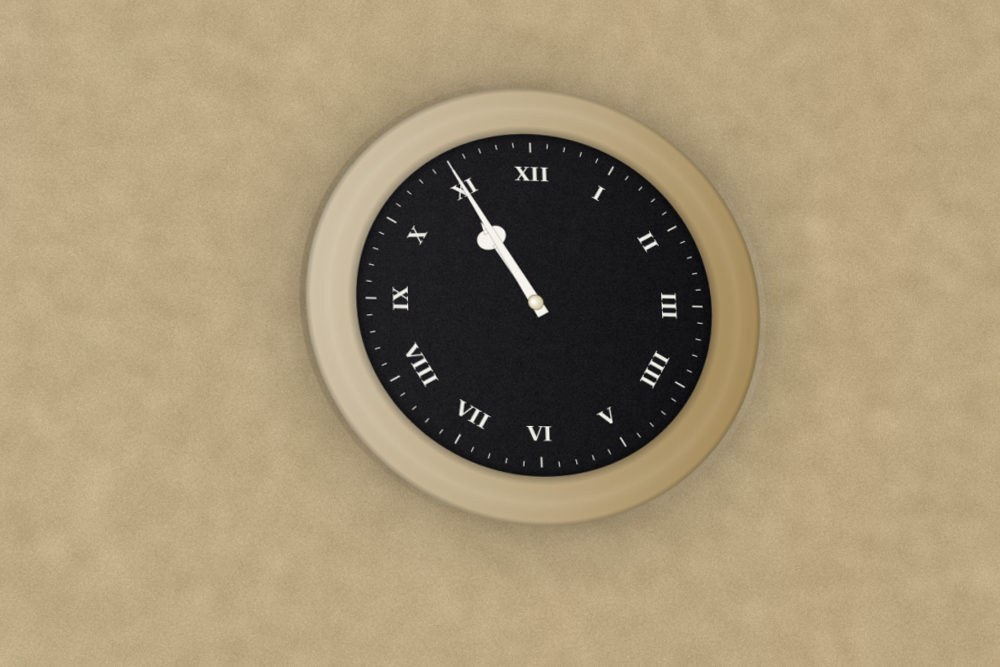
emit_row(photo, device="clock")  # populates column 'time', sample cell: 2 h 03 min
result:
10 h 55 min
